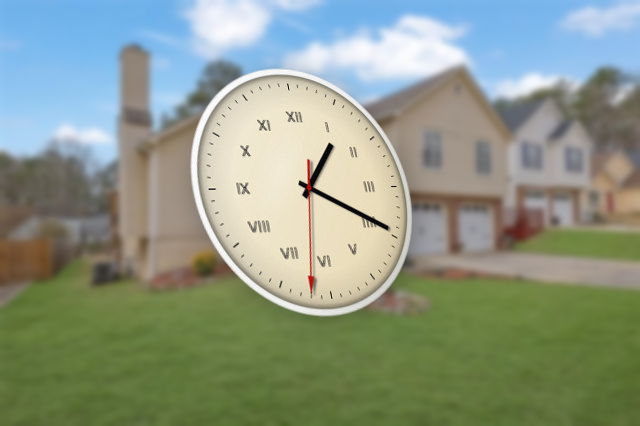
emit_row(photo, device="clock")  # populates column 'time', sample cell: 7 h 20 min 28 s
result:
1 h 19 min 32 s
